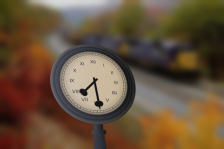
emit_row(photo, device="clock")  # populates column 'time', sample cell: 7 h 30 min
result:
7 h 29 min
